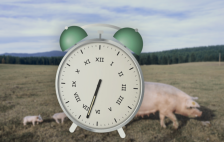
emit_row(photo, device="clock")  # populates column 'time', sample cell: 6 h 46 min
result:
6 h 33 min
